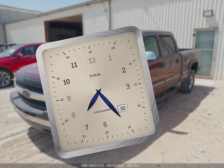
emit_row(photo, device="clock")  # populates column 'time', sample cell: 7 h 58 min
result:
7 h 25 min
